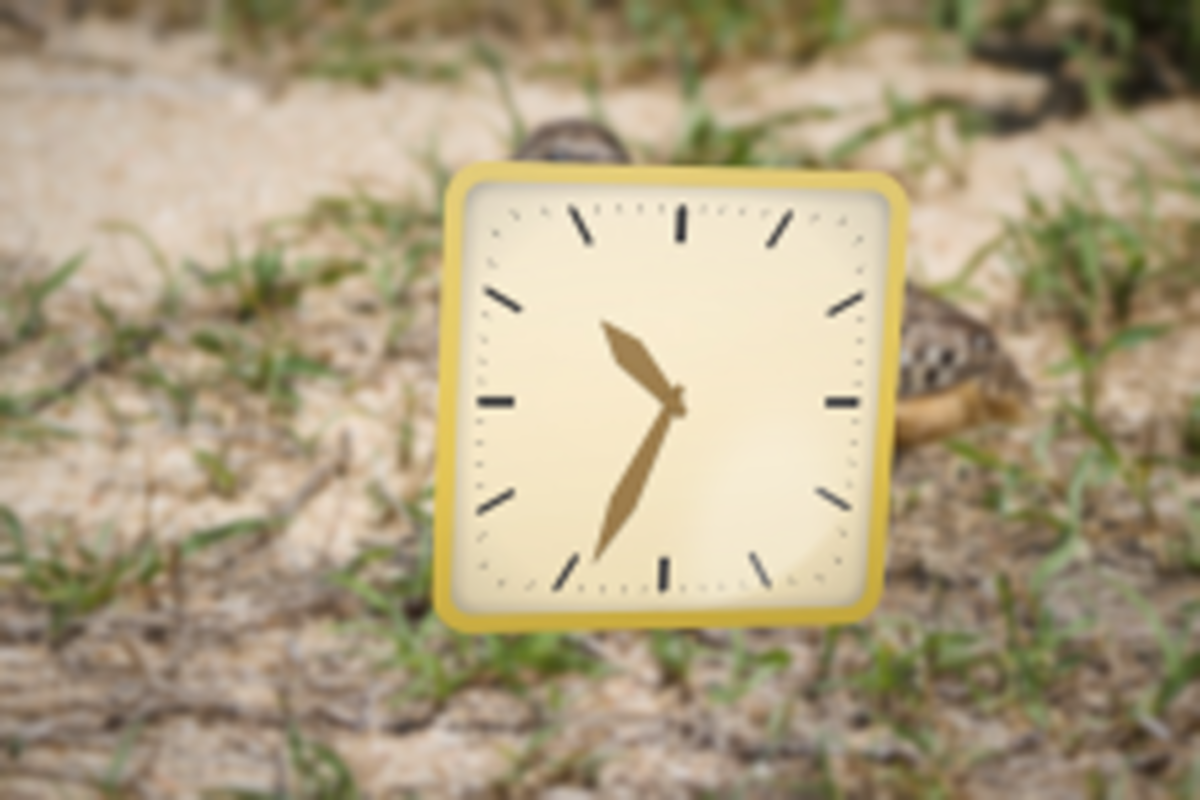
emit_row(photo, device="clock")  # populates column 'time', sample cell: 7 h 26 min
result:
10 h 34 min
